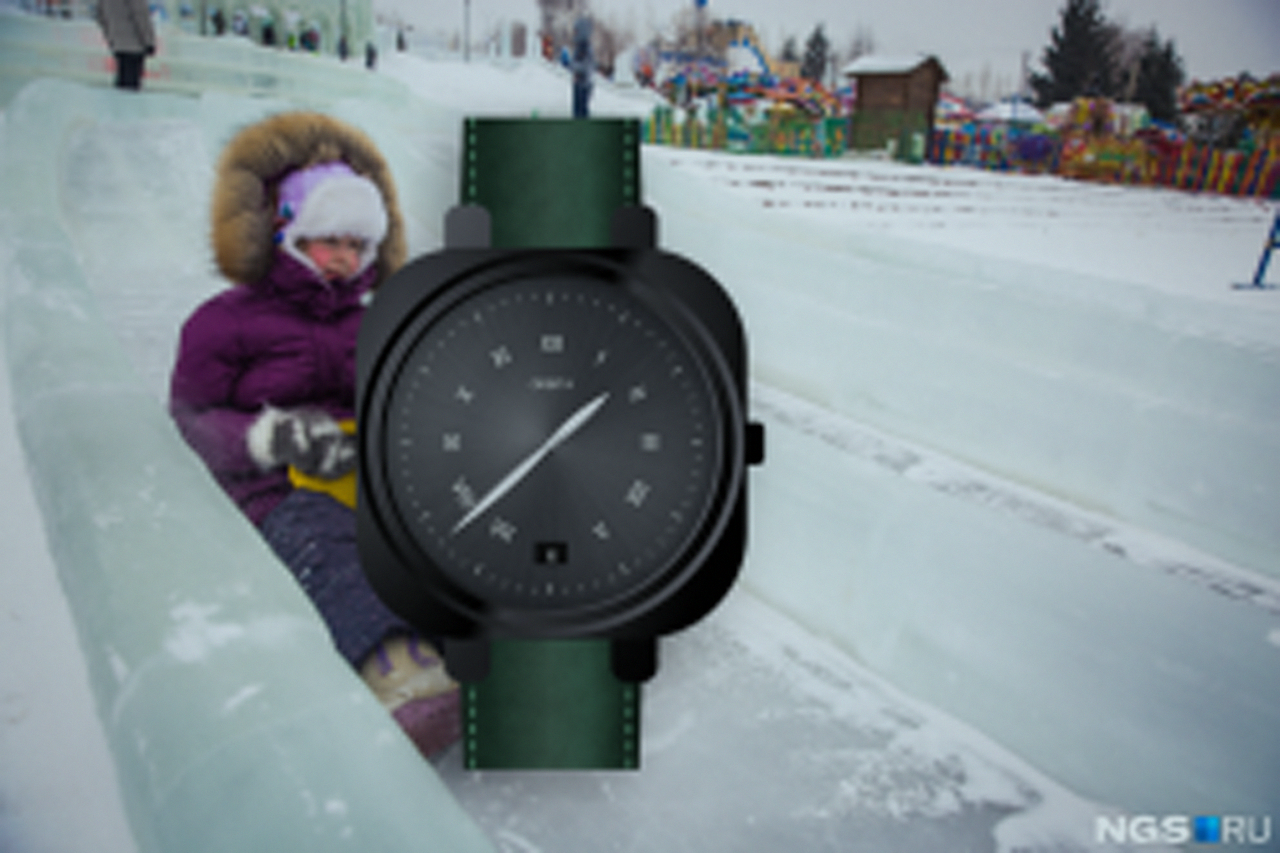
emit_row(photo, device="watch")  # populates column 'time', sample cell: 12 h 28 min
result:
1 h 38 min
